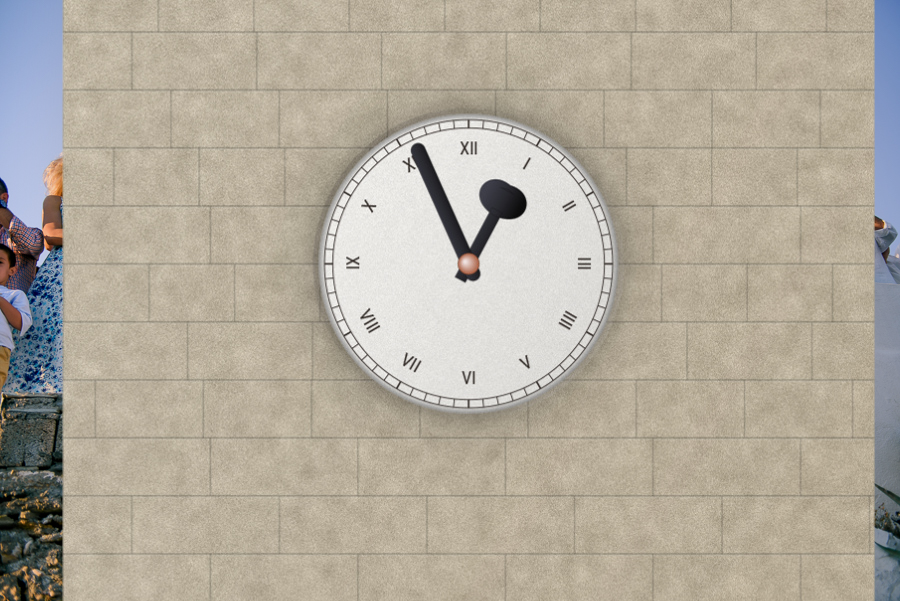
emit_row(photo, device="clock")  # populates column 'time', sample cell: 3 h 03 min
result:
12 h 56 min
